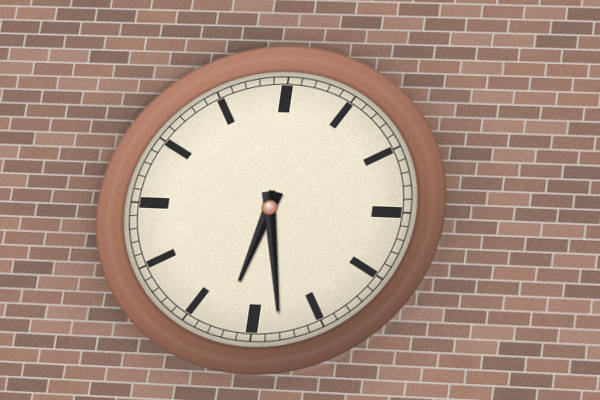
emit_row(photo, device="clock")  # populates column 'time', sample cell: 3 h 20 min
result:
6 h 28 min
